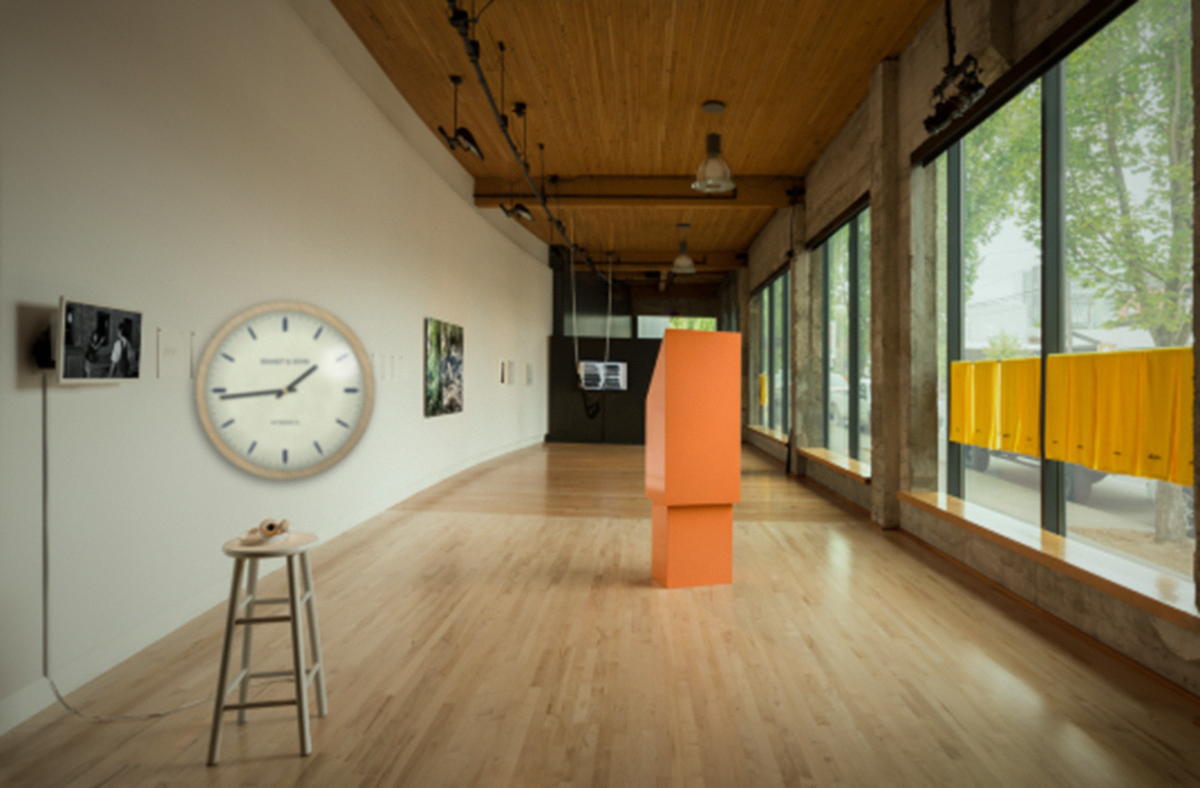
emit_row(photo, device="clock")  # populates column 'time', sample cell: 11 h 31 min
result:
1 h 44 min
